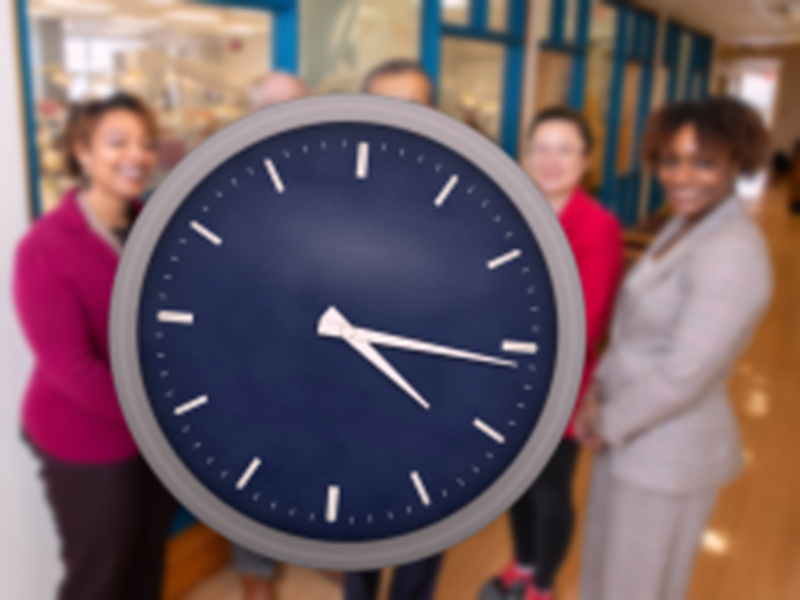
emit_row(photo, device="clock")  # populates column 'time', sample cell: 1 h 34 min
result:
4 h 16 min
